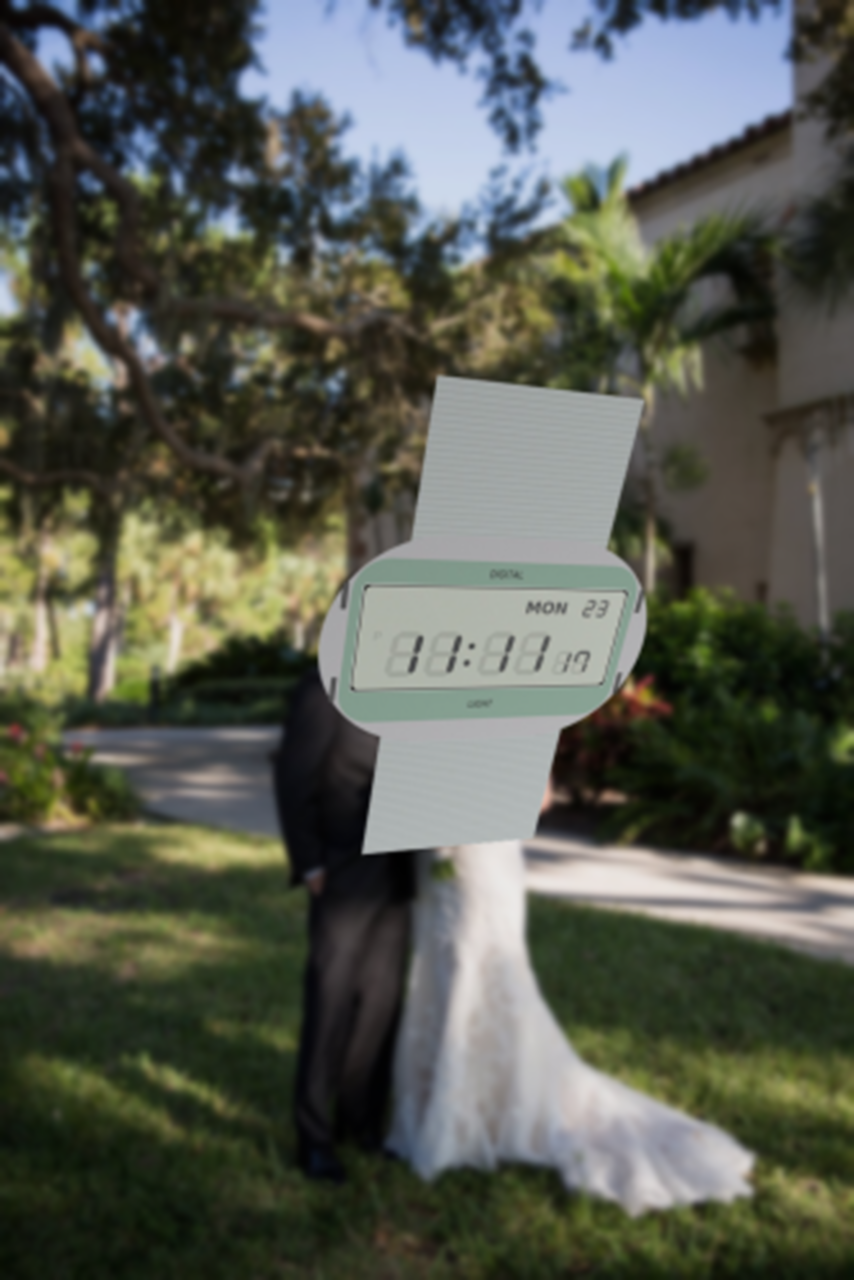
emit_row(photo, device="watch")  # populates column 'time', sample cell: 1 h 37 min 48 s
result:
11 h 11 min 17 s
